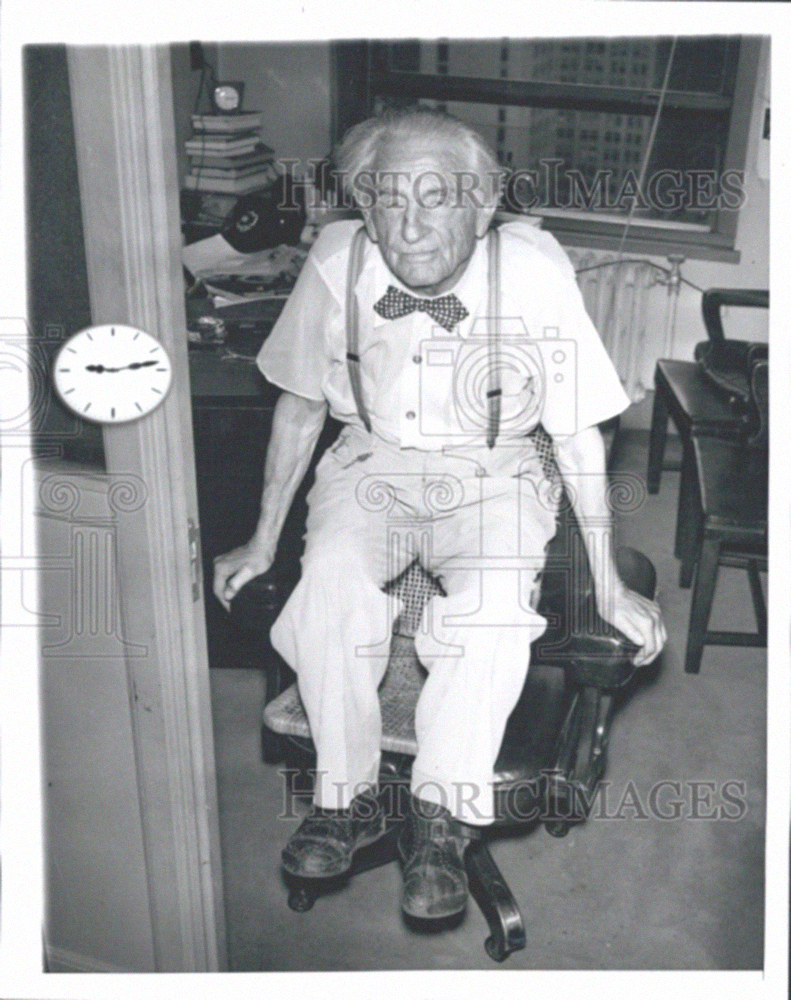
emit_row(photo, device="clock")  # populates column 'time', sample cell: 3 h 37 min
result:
9 h 13 min
